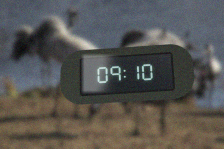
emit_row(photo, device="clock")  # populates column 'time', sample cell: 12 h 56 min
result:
9 h 10 min
